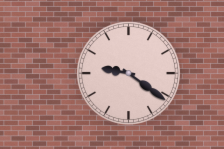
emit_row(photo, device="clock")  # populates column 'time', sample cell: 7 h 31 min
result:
9 h 21 min
